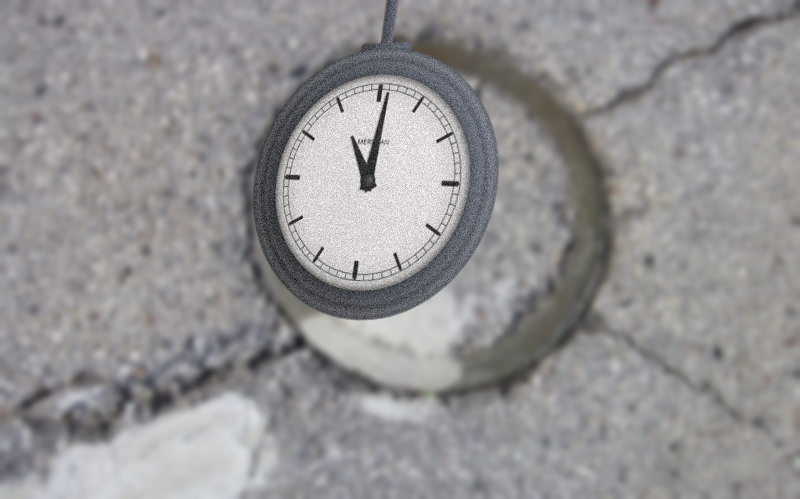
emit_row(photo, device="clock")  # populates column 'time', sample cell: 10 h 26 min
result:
11 h 01 min
